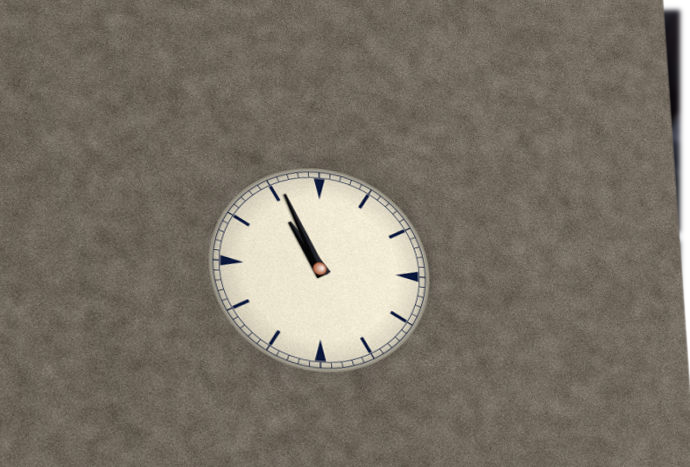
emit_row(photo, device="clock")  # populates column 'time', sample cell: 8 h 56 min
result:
10 h 56 min
